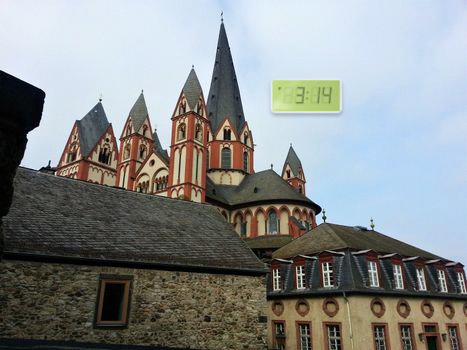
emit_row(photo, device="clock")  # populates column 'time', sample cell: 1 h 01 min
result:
3 h 14 min
